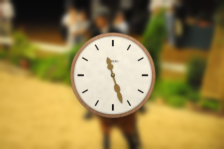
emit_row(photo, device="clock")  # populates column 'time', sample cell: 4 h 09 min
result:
11 h 27 min
